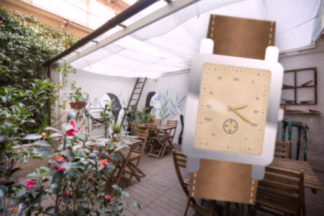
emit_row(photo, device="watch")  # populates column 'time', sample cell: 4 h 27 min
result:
2 h 20 min
